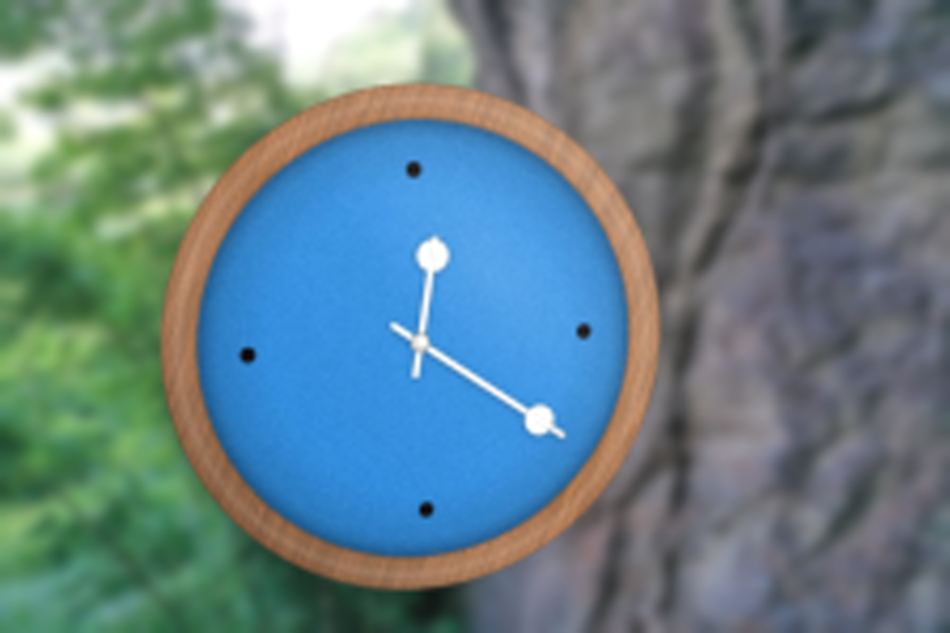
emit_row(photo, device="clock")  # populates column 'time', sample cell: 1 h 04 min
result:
12 h 21 min
